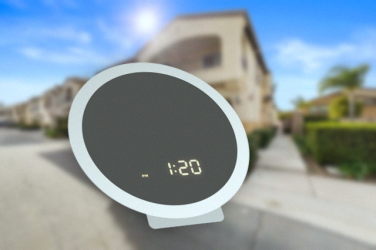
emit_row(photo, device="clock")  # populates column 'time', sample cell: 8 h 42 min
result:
1 h 20 min
